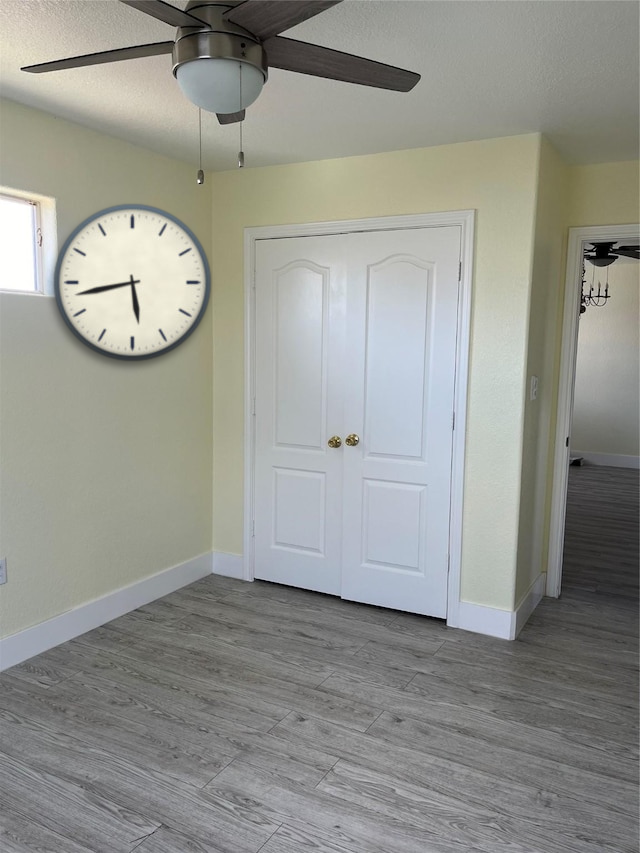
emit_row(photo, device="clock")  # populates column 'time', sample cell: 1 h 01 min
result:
5 h 43 min
